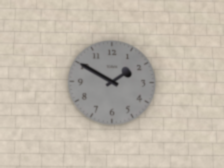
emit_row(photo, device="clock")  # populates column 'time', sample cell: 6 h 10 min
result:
1 h 50 min
